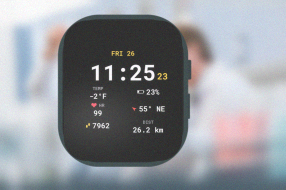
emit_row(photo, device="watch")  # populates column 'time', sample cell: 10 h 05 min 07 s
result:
11 h 25 min 23 s
